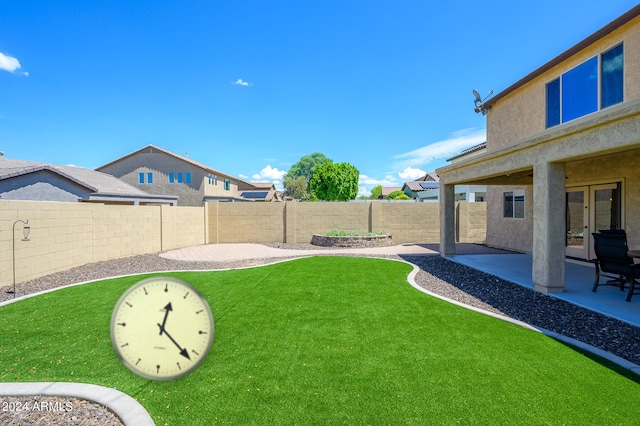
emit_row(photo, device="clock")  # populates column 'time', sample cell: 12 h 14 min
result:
12 h 22 min
